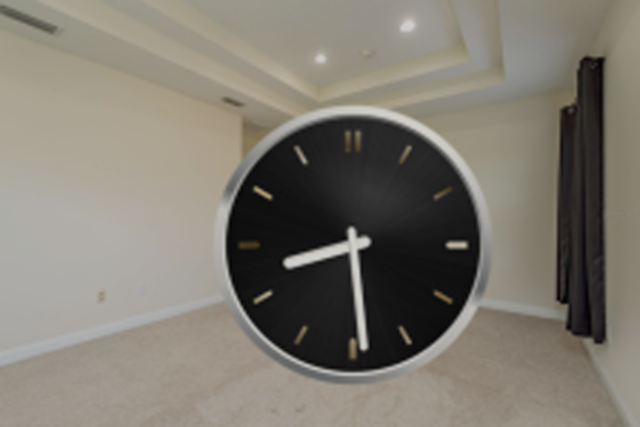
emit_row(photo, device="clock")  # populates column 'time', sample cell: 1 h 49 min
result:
8 h 29 min
